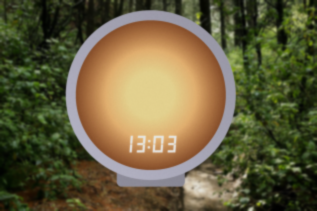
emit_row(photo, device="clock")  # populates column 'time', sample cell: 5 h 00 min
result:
13 h 03 min
